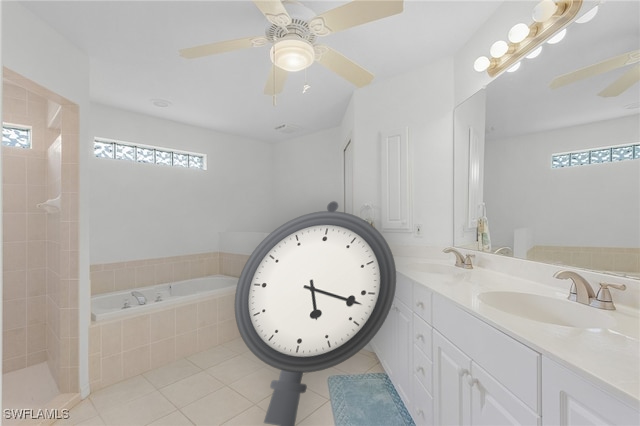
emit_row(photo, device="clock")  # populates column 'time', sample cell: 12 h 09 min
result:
5 h 17 min
